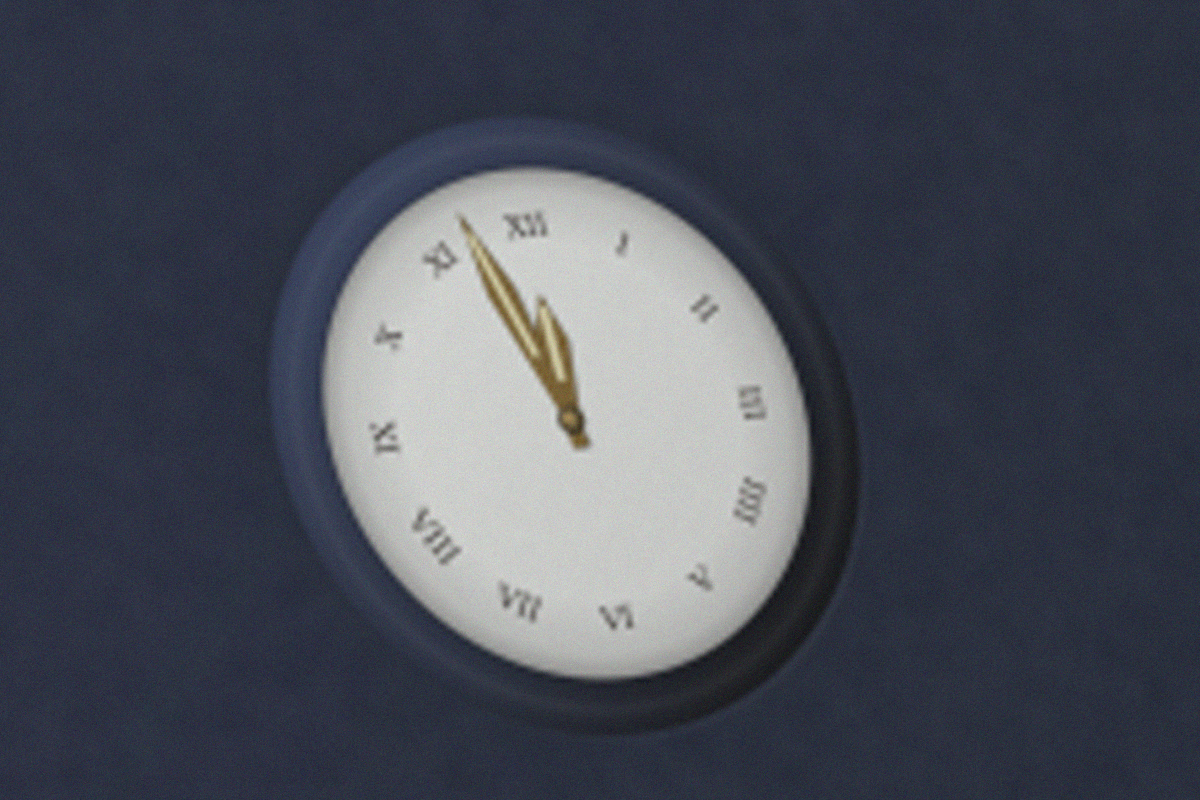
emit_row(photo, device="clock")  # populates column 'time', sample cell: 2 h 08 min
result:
11 h 57 min
